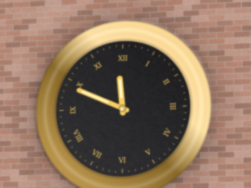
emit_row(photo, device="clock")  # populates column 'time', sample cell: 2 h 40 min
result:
11 h 49 min
